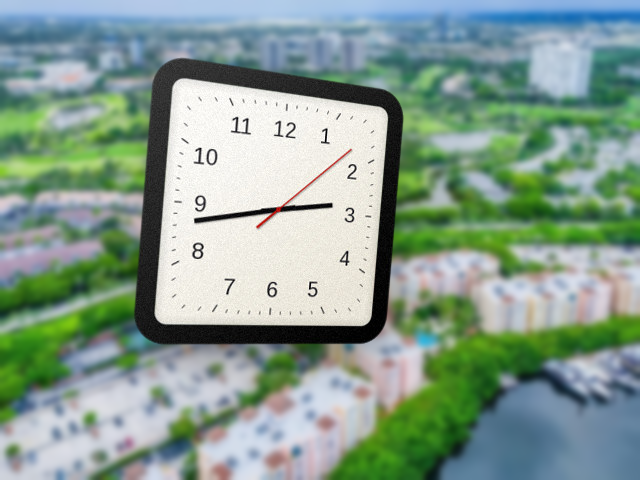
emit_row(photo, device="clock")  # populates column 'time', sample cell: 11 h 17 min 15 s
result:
2 h 43 min 08 s
